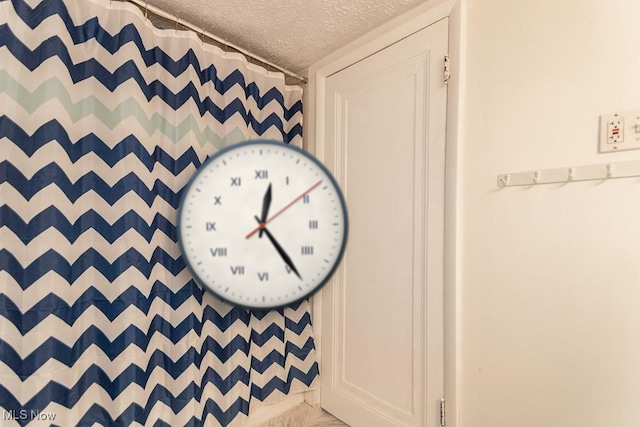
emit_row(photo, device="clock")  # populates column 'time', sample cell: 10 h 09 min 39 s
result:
12 h 24 min 09 s
